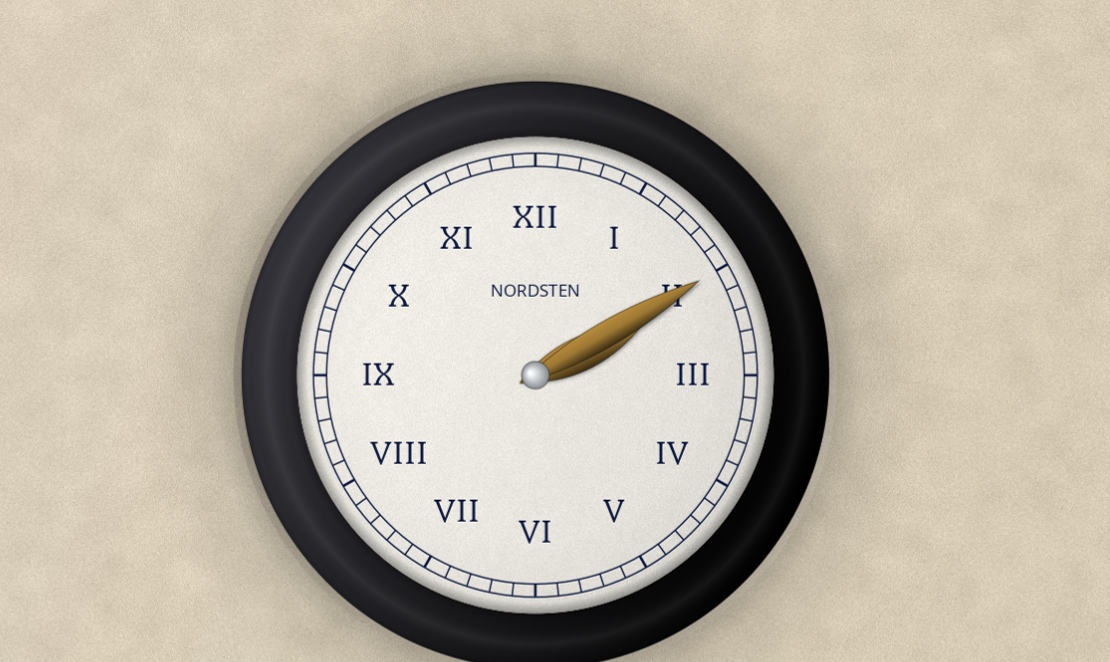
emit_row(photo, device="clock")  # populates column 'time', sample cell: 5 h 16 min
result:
2 h 10 min
